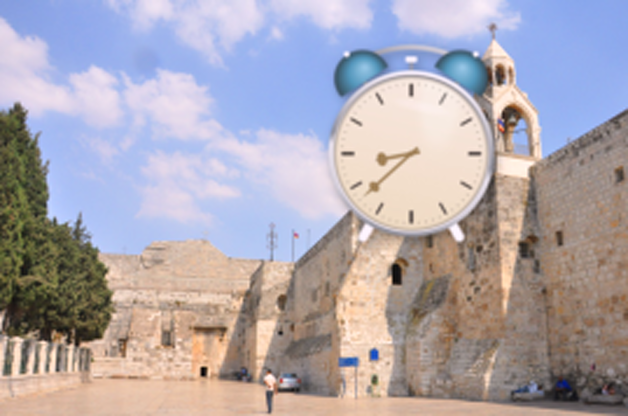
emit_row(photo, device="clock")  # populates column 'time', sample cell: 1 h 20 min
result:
8 h 38 min
